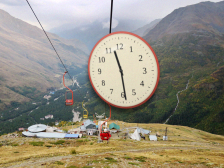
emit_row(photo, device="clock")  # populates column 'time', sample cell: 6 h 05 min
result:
11 h 29 min
